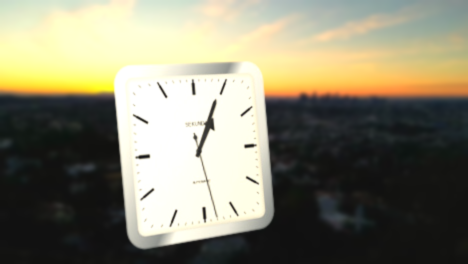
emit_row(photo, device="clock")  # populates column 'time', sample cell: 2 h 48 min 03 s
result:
1 h 04 min 28 s
